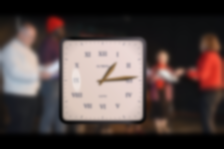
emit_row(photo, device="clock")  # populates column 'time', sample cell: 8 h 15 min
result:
1 h 14 min
